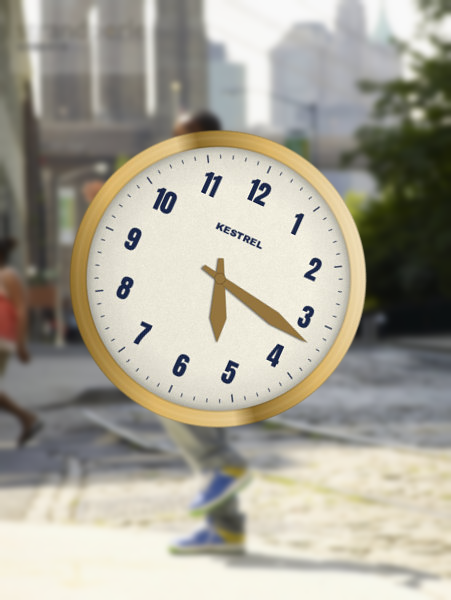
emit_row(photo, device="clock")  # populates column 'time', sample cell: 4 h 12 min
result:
5 h 17 min
